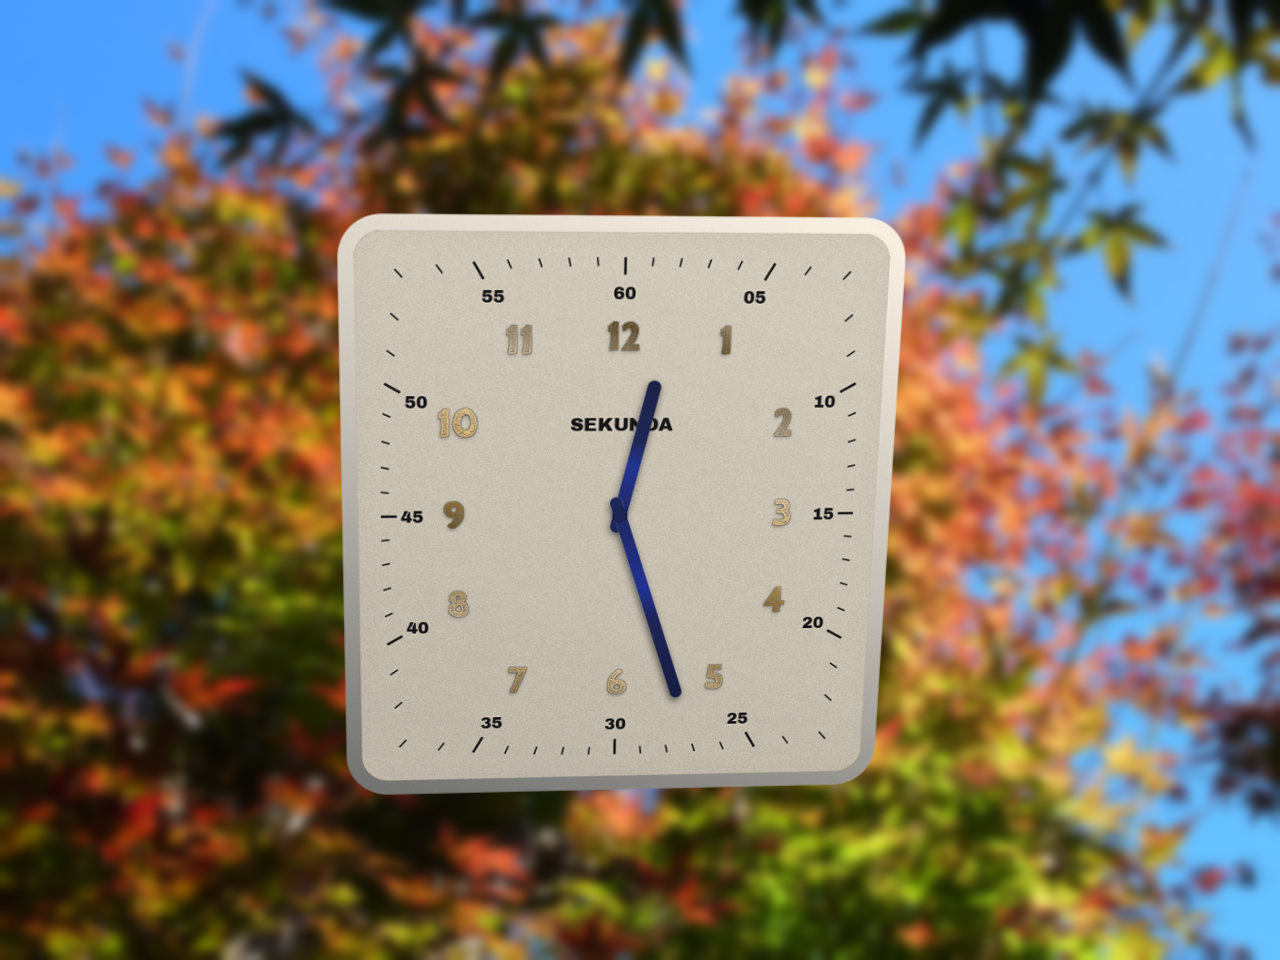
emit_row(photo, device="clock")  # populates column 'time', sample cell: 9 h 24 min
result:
12 h 27 min
